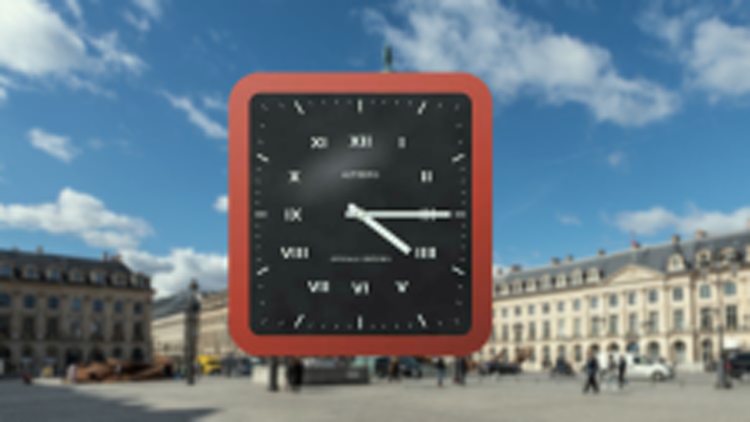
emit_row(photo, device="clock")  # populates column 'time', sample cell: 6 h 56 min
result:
4 h 15 min
